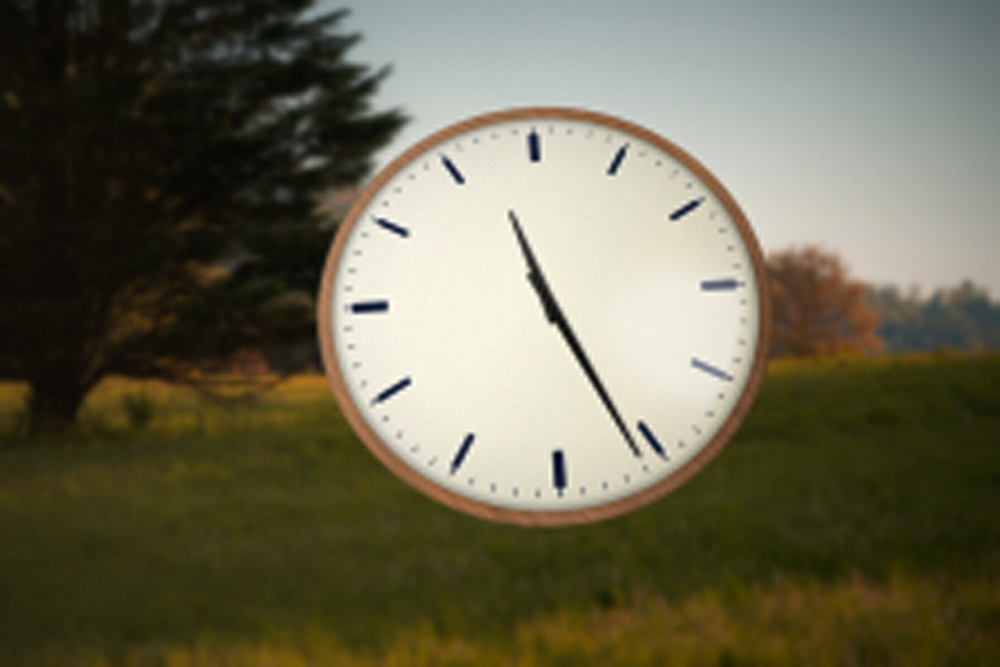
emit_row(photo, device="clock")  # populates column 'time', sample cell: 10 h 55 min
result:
11 h 26 min
